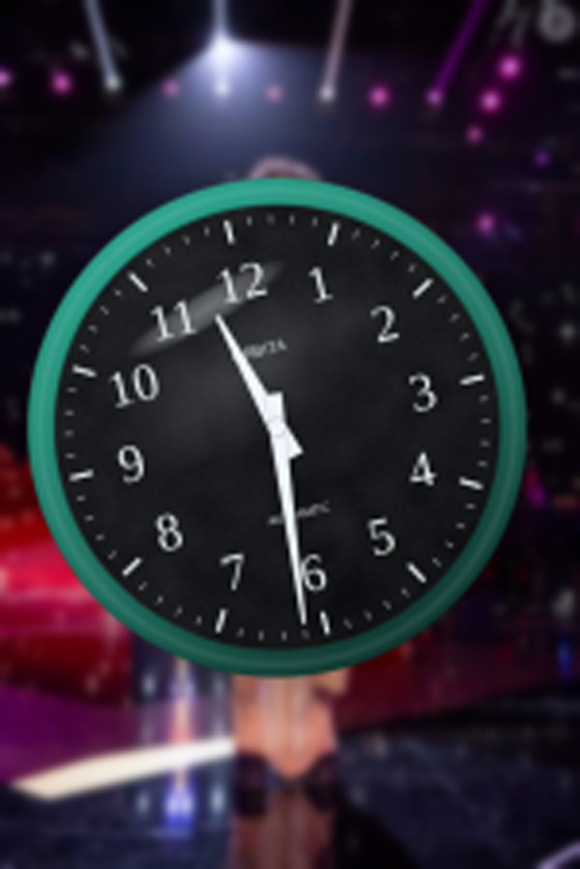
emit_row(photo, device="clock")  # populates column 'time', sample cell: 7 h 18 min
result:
11 h 31 min
